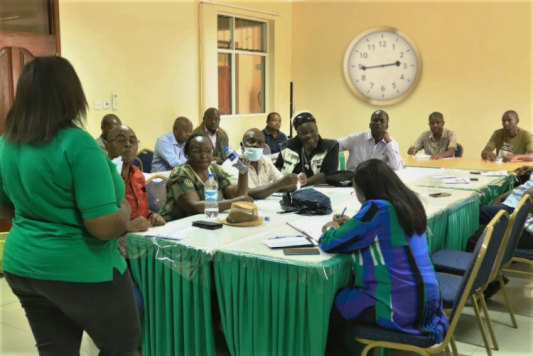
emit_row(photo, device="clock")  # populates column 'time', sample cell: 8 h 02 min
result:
2 h 44 min
